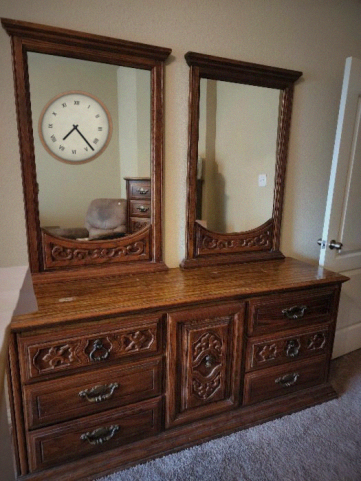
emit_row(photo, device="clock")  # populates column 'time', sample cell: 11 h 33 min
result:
7 h 23 min
